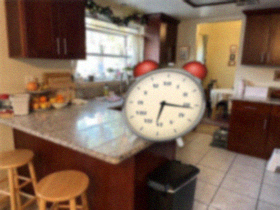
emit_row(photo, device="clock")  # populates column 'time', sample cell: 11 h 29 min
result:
6 h 16 min
